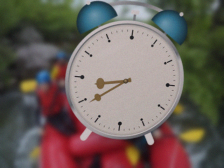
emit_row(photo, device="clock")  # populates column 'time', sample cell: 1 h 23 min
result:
8 h 39 min
